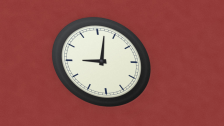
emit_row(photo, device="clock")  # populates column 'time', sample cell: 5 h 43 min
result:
9 h 02 min
